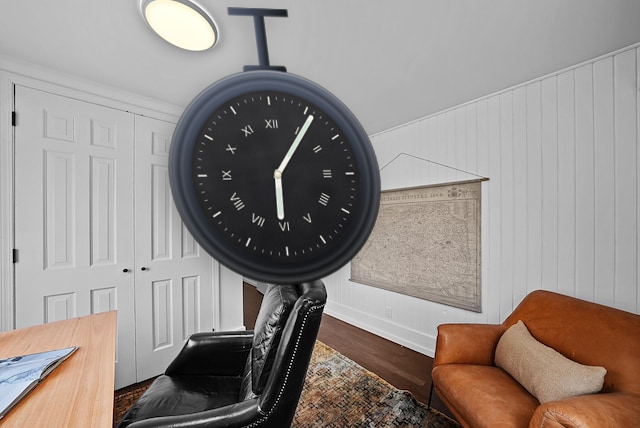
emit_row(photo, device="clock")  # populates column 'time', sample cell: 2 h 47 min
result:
6 h 06 min
